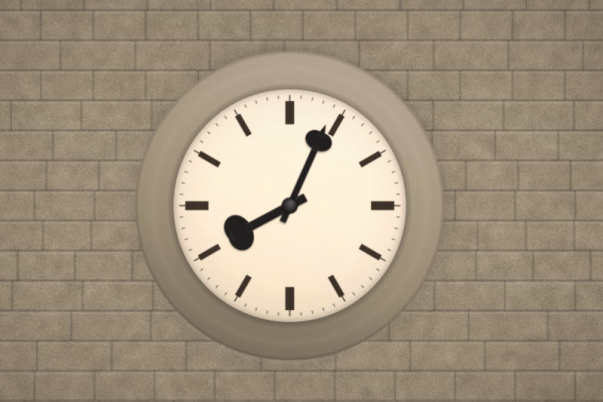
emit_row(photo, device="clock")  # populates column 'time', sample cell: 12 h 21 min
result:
8 h 04 min
